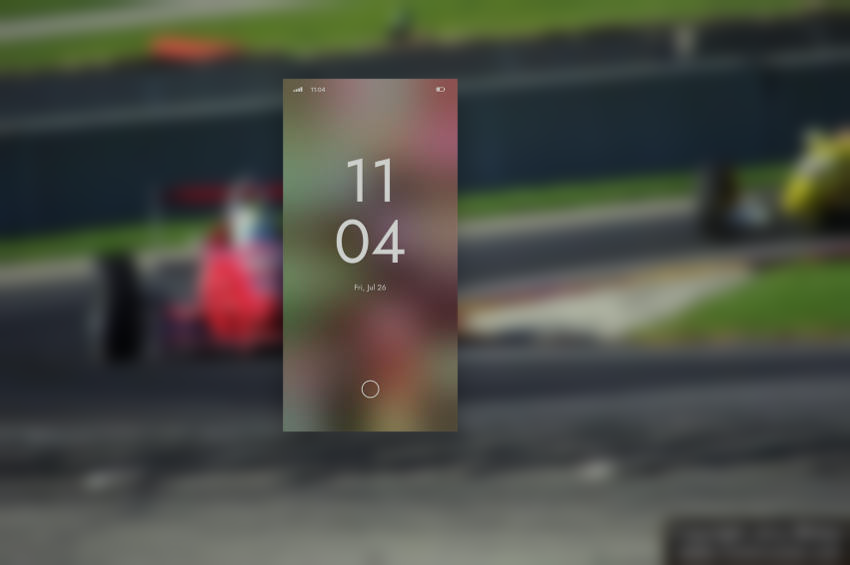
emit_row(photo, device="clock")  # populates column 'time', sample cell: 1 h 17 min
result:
11 h 04 min
